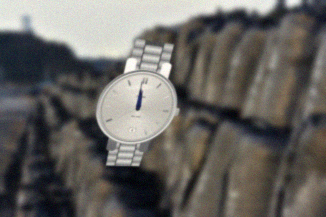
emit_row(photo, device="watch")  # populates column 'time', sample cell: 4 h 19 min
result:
11 h 59 min
